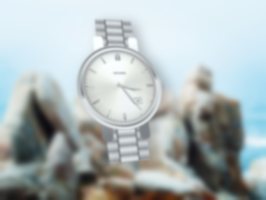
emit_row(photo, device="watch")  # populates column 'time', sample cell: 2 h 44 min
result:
3 h 24 min
